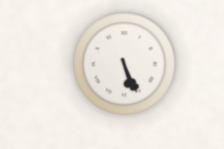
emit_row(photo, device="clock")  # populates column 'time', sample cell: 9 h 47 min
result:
5 h 26 min
